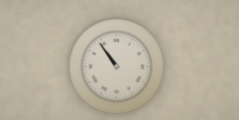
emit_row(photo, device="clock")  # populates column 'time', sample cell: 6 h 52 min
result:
10 h 54 min
